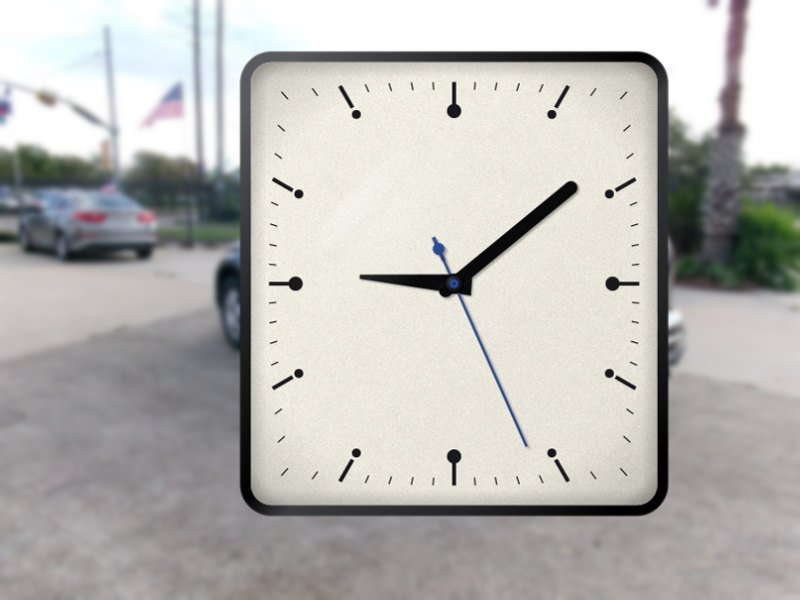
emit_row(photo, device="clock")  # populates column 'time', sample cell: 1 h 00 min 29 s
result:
9 h 08 min 26 s
